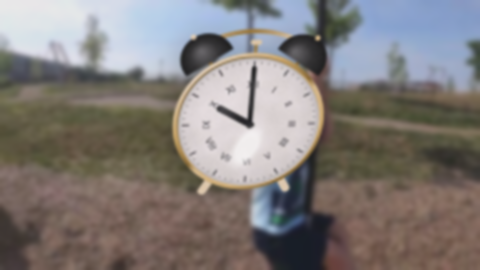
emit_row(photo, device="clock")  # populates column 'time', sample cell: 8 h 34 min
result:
10 h 00 min
